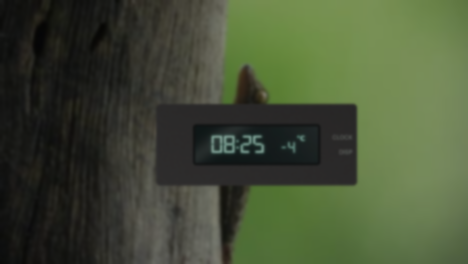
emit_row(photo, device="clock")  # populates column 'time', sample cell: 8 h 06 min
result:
8 h 25 min
